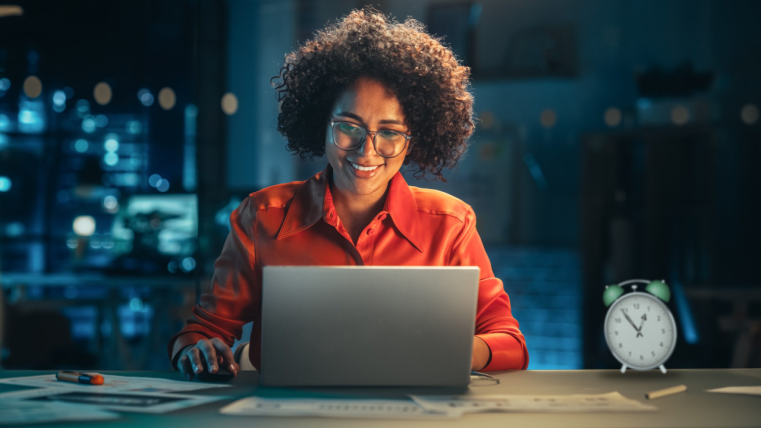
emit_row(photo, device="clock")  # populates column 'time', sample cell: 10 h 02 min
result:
12 h 54 min
